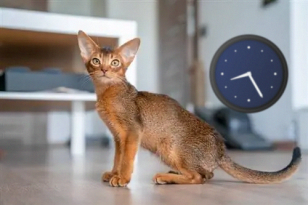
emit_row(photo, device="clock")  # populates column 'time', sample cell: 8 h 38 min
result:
8 h 25 min
